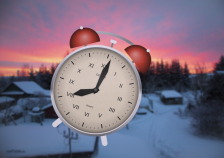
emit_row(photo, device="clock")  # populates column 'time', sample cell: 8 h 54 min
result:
8 h 01 min
